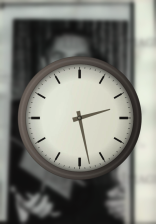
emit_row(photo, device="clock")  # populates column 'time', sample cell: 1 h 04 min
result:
2 h 28 min
